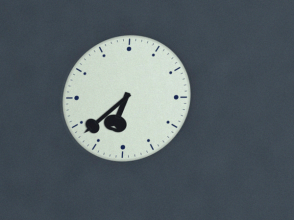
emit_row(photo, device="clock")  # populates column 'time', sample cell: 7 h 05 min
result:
6 h 38 min
